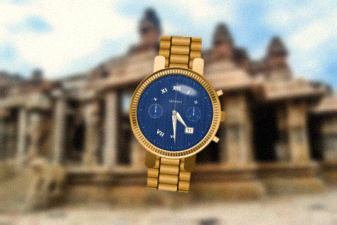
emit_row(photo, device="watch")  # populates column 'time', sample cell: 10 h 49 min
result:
4 h 29 min
